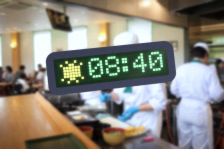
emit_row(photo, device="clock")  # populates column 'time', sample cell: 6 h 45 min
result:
8 h 40 min
